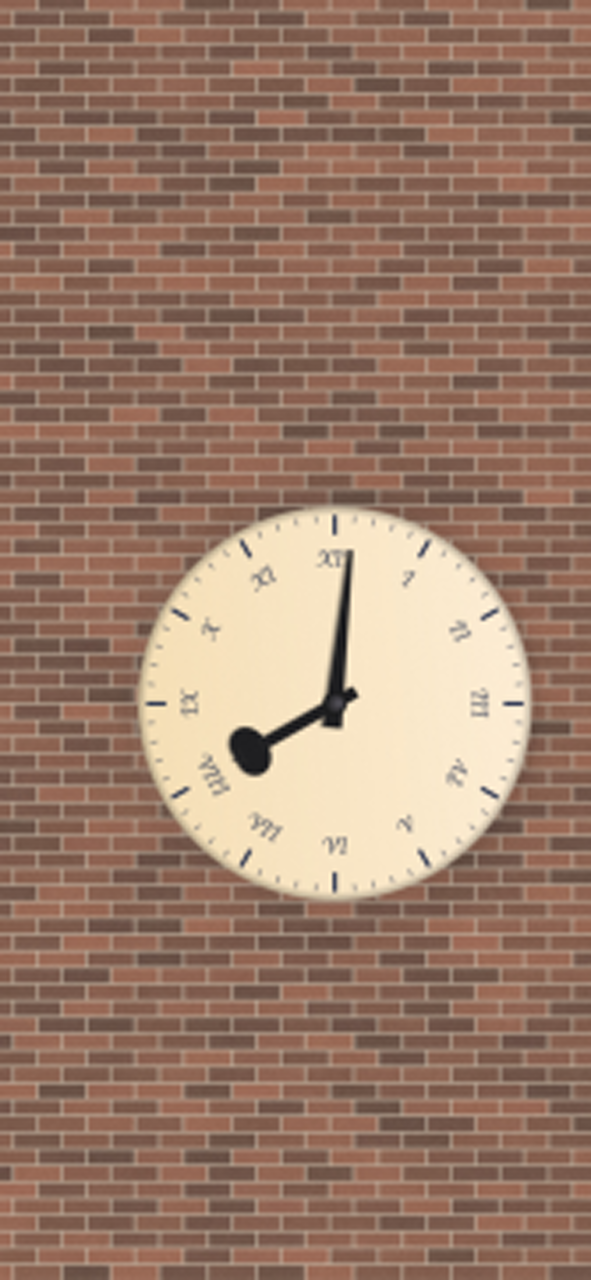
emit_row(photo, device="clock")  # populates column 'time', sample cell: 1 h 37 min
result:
8 h 01 min
